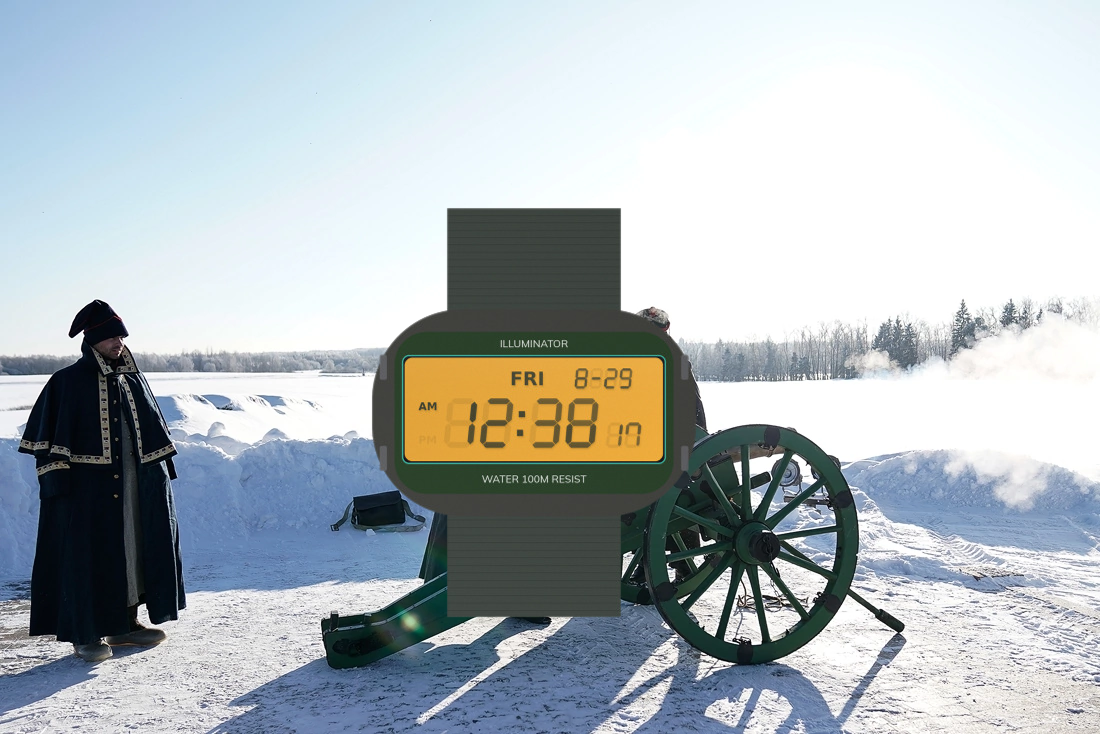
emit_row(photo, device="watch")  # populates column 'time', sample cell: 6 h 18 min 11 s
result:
12 h 38 min 17 s
